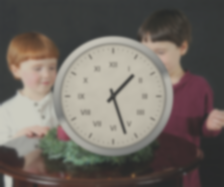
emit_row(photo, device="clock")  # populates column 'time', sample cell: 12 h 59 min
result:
1 h 27 min
